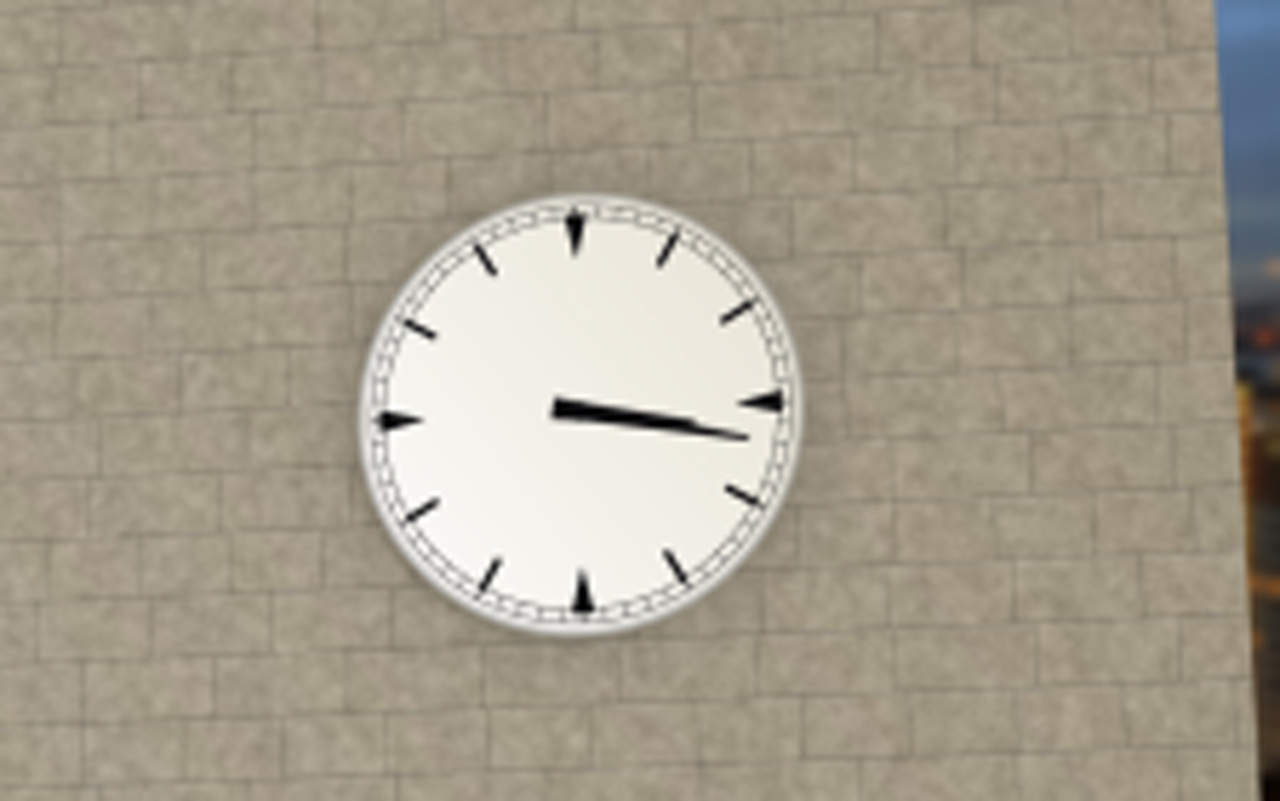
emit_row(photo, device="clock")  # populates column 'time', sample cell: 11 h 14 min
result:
3 h 17 min
